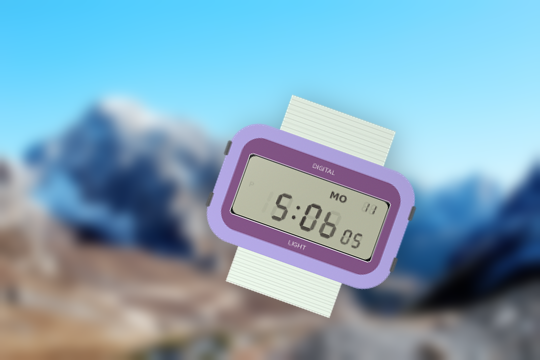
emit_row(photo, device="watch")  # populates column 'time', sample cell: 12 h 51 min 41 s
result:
5 h 06 min 05 s
